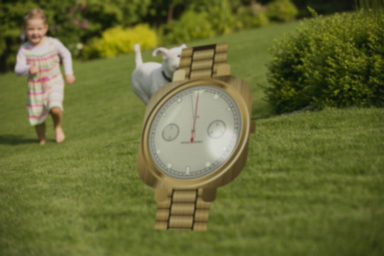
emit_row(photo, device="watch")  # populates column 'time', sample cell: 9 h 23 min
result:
11 h 58 min
